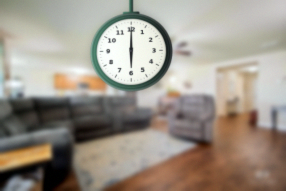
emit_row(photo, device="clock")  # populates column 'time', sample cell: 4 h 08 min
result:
6 h 00 min
